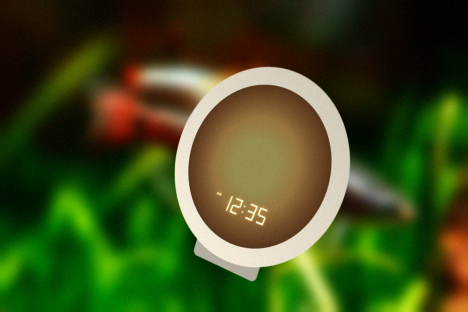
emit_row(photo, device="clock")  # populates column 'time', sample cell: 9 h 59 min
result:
12 h 35 min
